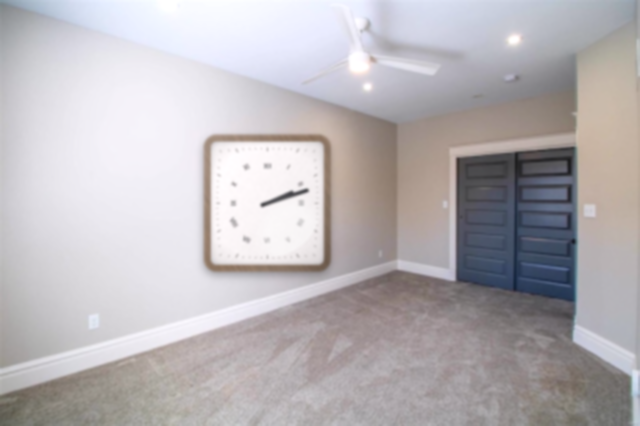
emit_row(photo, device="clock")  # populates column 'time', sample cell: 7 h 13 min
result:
2 h 12 min
